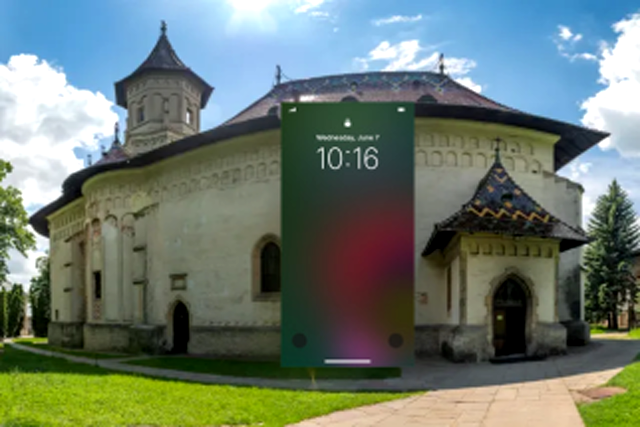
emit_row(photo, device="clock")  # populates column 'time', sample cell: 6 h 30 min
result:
10 h 16 min
